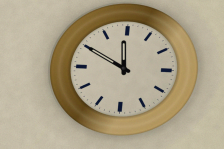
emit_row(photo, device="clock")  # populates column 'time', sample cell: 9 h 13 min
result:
11 h 50 min
